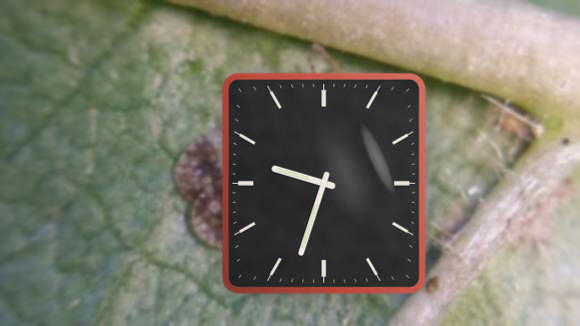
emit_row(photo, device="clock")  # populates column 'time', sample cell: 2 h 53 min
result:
9 h 33 min
